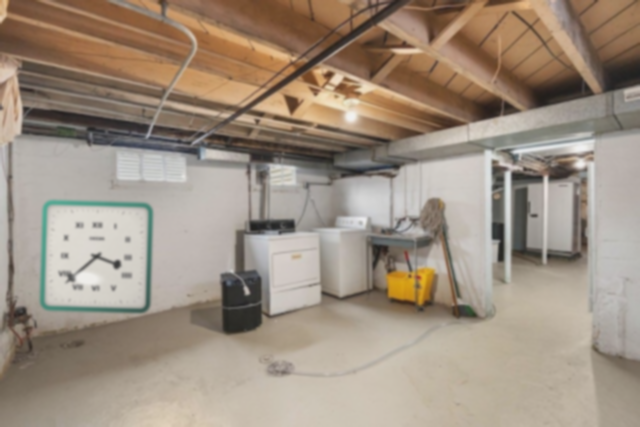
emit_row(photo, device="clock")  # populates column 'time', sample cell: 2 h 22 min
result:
3 h 38 min
